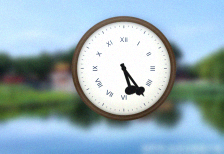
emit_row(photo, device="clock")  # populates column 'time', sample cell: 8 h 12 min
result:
5 h 24 min
